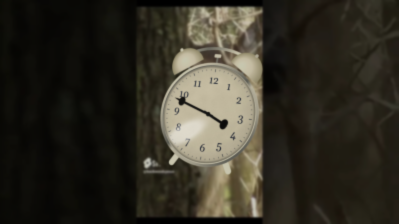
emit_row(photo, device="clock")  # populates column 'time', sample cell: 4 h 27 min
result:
3 h 48 min
